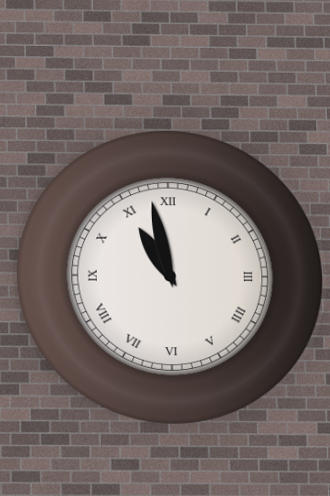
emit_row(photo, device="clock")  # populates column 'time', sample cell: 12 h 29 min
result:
10 h 58 min
